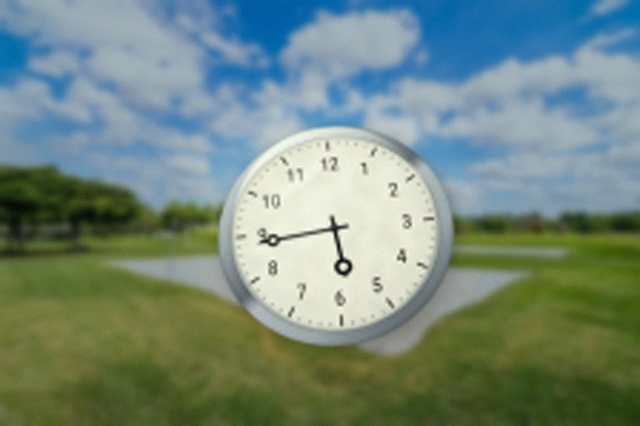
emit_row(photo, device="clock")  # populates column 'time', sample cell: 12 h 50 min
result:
5 h 44 min
